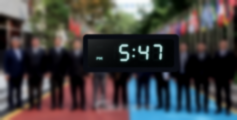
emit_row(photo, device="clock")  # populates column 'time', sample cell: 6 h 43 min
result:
5 h 47 min
